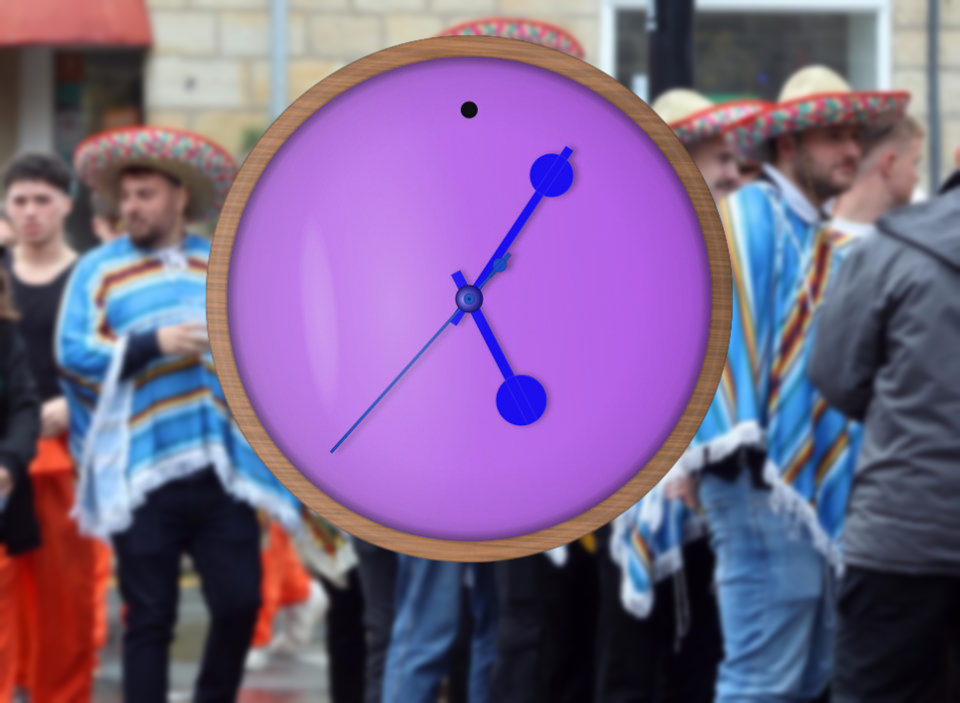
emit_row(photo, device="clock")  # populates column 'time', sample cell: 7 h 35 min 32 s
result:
5 h 05 min 37 s
